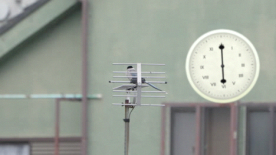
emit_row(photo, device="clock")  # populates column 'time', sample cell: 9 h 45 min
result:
6 h 00 min
